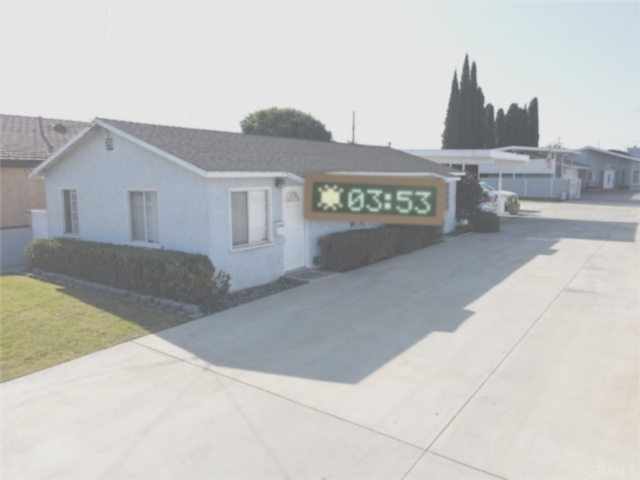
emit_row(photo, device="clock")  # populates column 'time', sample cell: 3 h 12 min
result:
3 h 53 min
